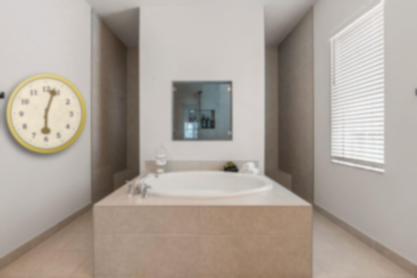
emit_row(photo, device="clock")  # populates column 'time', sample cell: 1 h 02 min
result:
6 h 03 min
